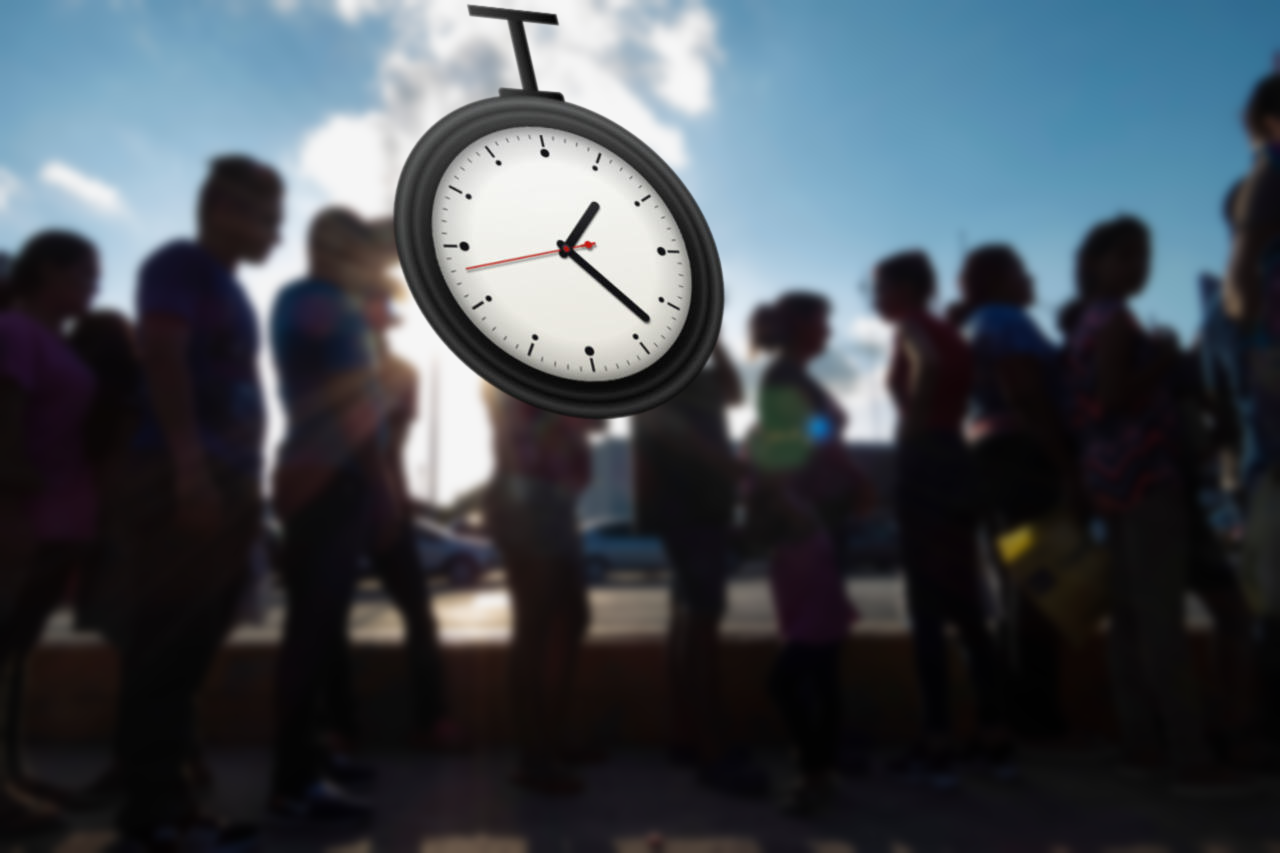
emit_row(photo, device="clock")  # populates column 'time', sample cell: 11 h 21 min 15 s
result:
1 h 22 min 43 s
